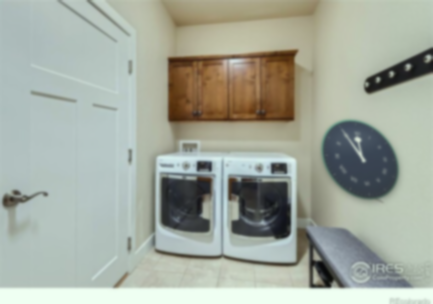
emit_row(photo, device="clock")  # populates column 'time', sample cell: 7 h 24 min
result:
11 h 55 min
